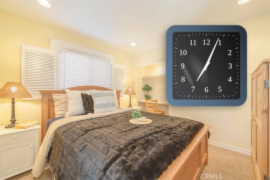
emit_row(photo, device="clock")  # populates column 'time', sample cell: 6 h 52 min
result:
7 h 04 min
